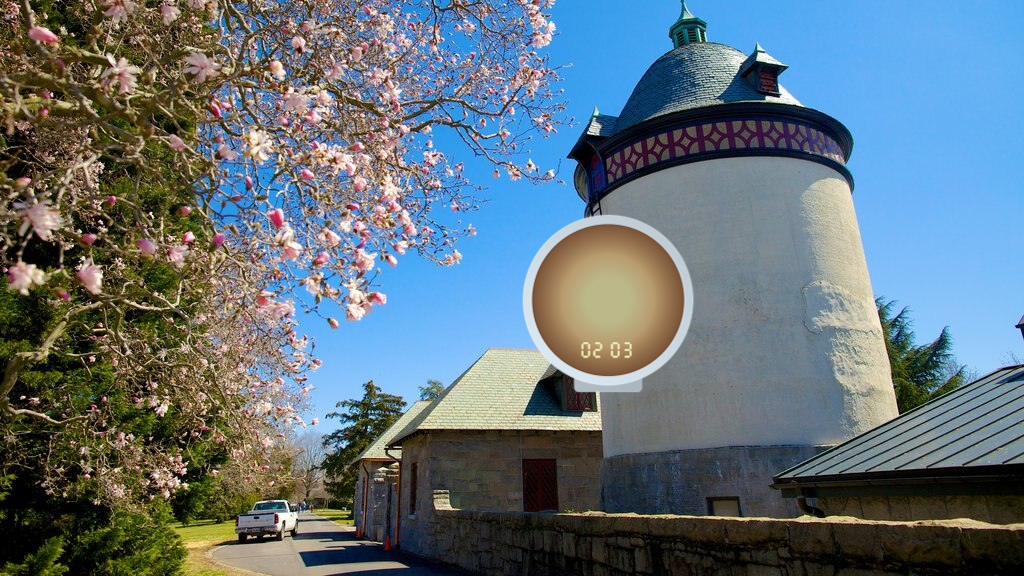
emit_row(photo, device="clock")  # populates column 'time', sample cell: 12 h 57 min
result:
2 h 03 min
